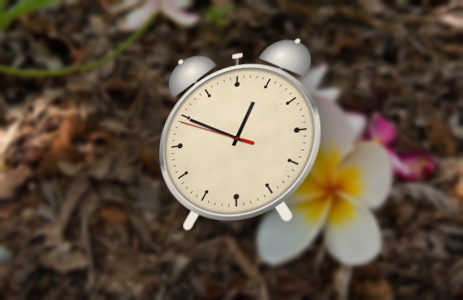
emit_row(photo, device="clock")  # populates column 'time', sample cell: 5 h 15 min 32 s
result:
12 h 49 min 49 s
